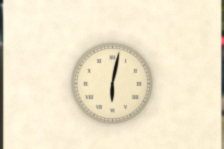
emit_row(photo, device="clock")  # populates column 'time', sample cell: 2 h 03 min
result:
6 h 02 min
